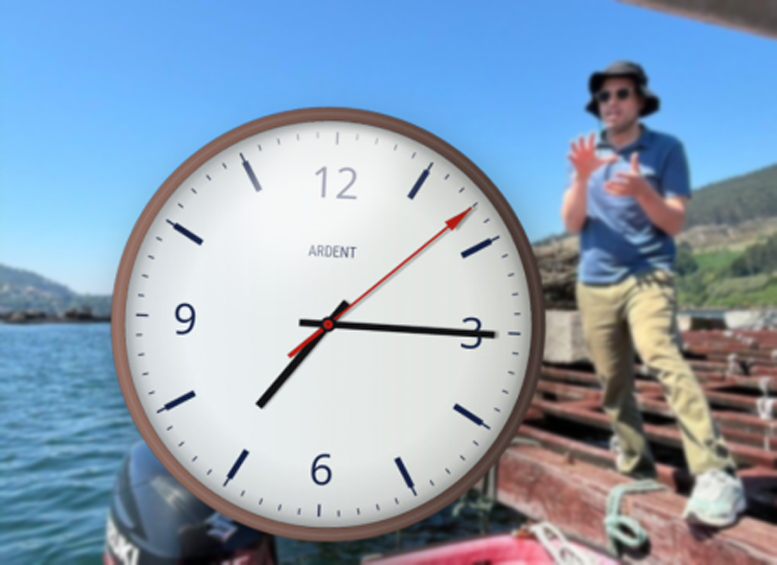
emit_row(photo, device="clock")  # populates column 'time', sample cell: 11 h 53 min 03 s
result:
7 h 15 min 08 s
